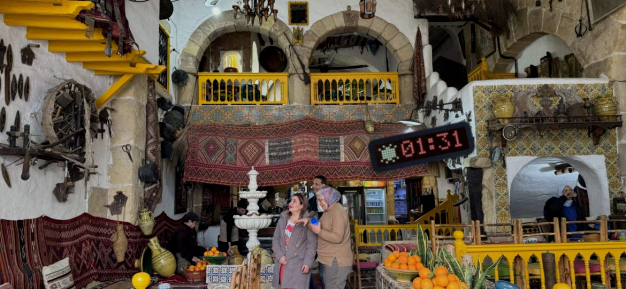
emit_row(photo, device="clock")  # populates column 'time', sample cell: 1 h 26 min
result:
1 h 31 min
